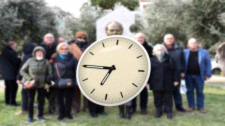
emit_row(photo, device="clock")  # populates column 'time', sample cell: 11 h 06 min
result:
6 h 45 min
